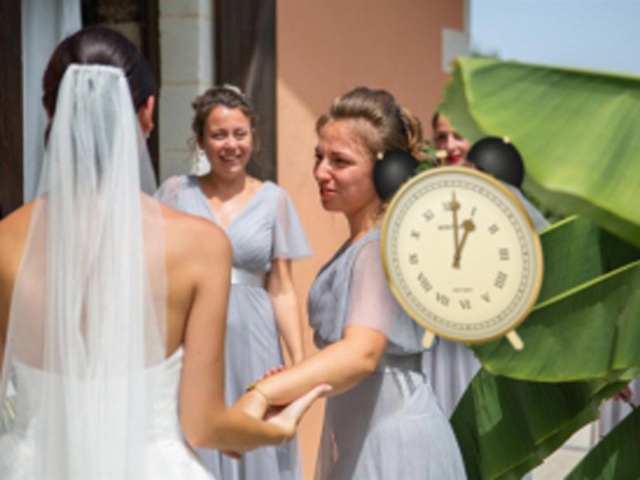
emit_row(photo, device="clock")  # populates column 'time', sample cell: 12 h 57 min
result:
1 h 01 min
